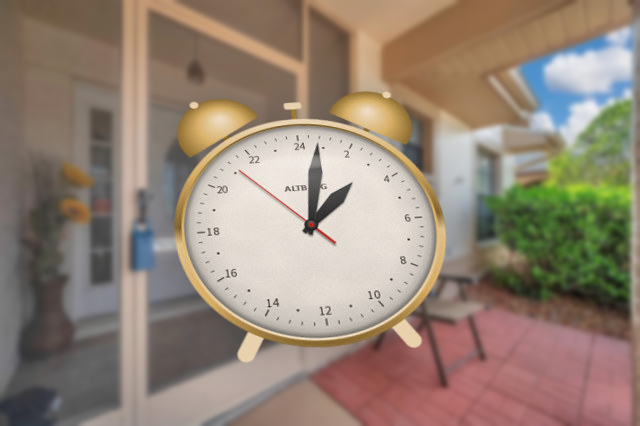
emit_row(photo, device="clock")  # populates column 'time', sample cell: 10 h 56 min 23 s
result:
3 h 01 min 53 s
